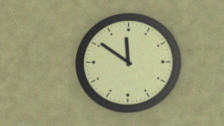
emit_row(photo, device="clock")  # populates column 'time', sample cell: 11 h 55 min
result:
11 h 51 min
